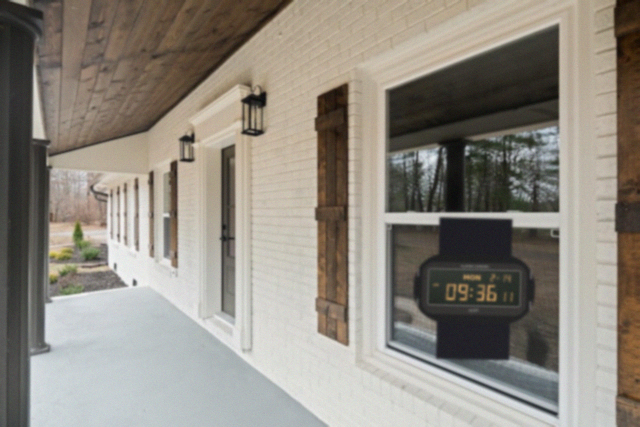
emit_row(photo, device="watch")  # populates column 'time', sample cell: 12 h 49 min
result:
9 h 36 min
